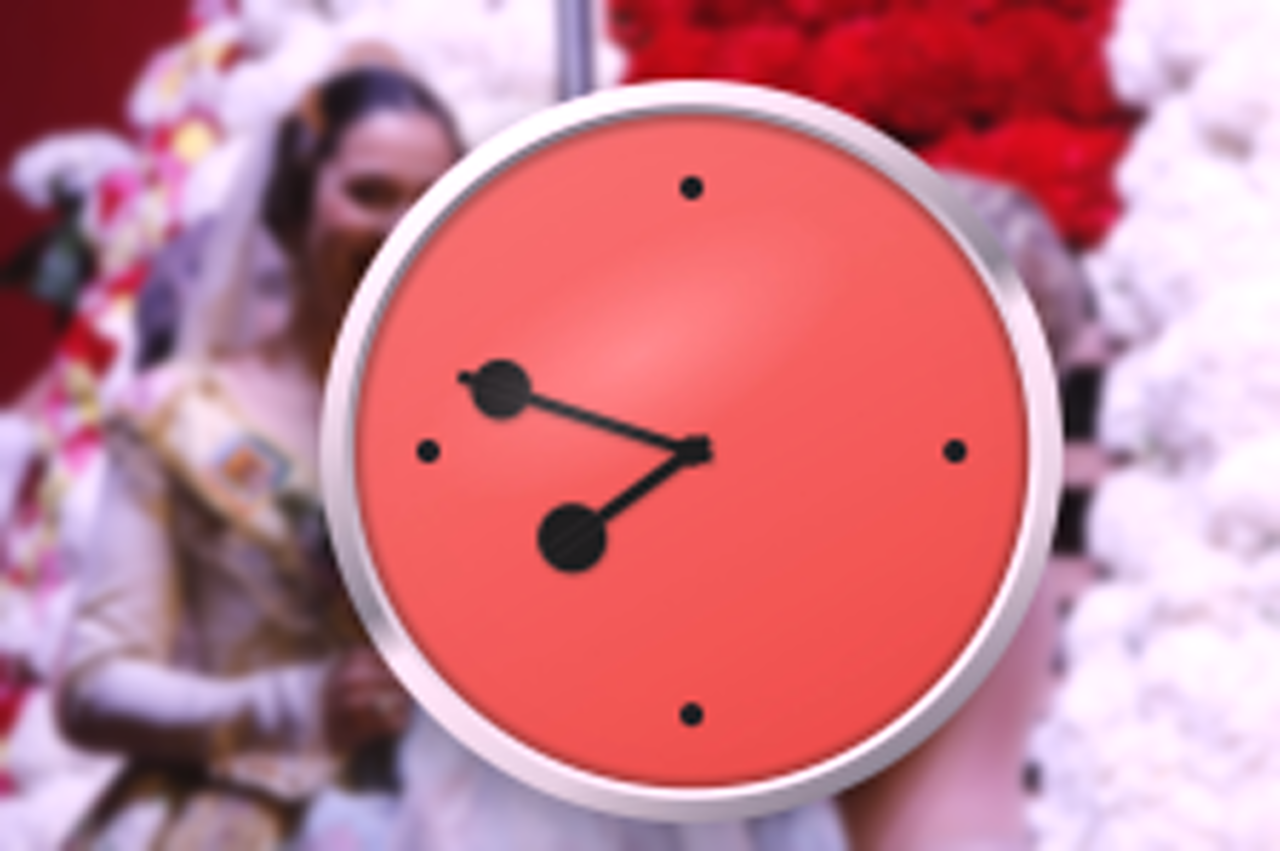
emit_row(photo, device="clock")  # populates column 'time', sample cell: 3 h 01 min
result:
7 h 48 min
